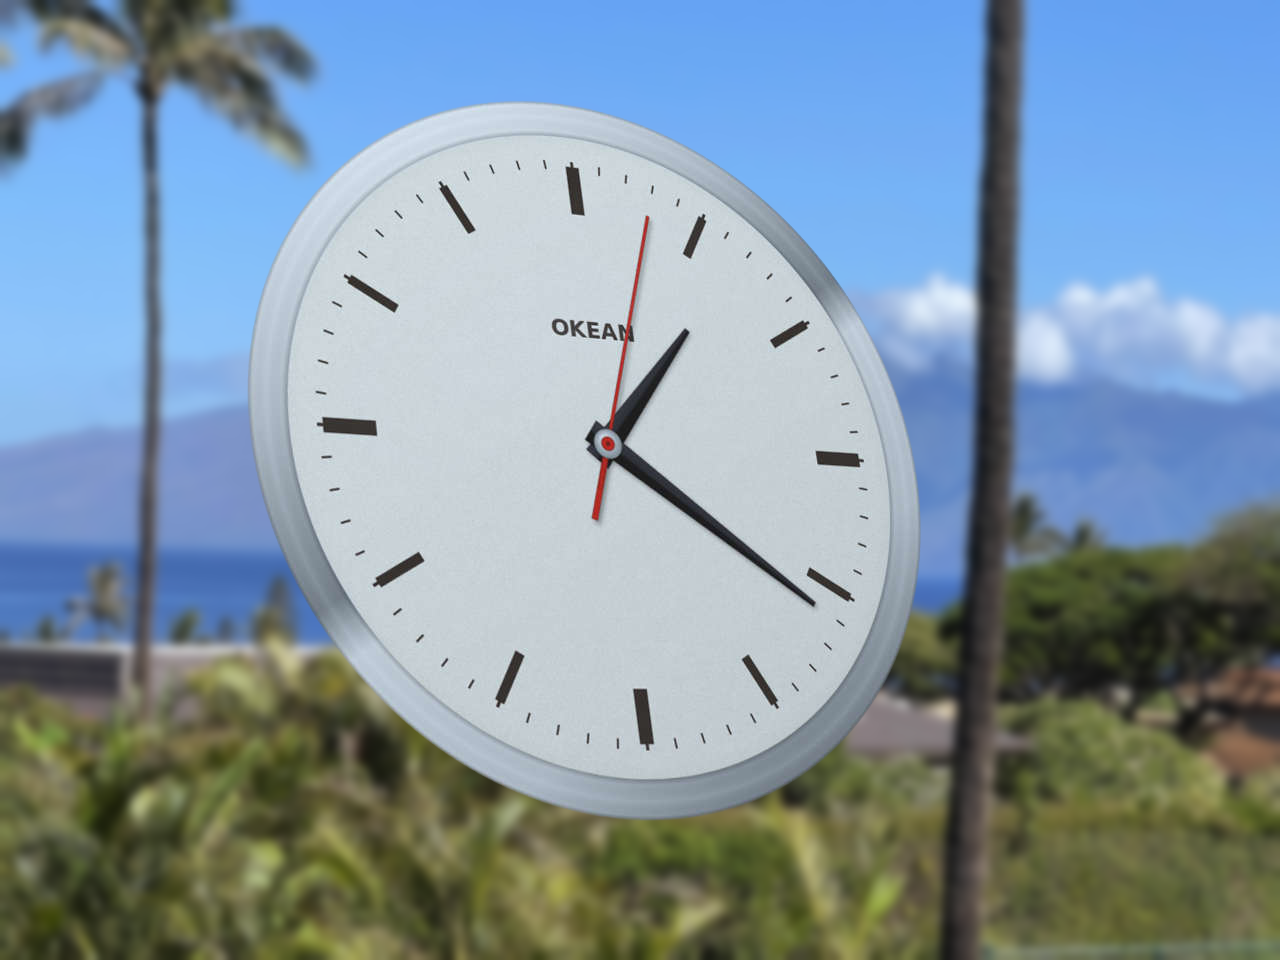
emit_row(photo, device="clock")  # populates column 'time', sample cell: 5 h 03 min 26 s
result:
1 h 21 min 03 s
